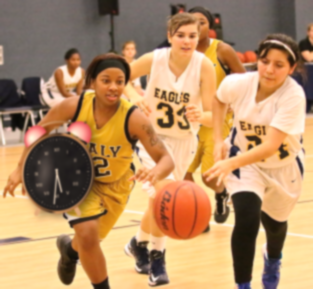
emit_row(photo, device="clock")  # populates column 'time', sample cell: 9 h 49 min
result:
5 h 31 min
